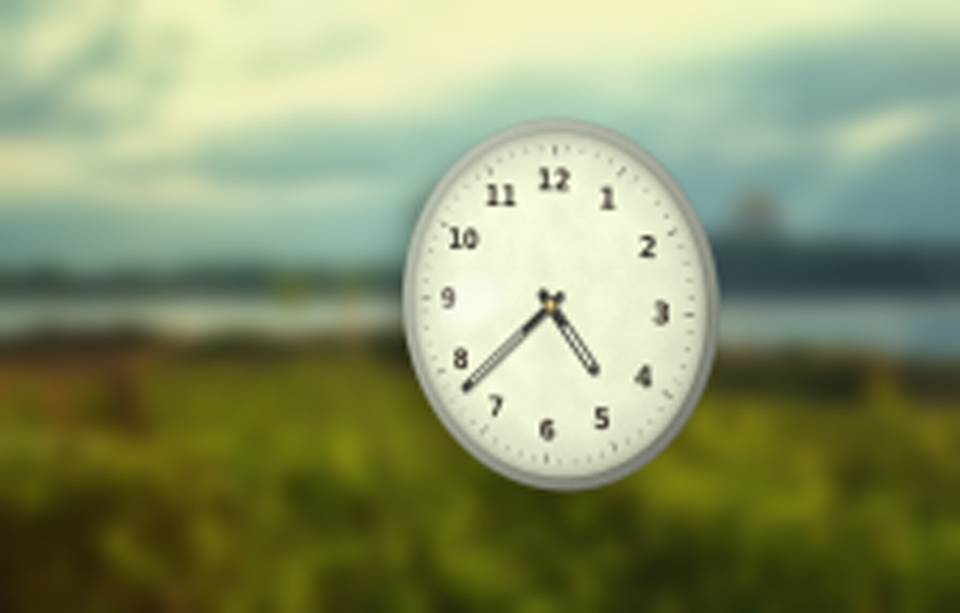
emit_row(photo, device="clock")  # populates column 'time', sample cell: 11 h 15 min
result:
4 h 38 min
